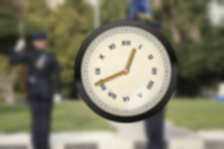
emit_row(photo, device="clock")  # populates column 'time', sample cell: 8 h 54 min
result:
12 h 41 min
